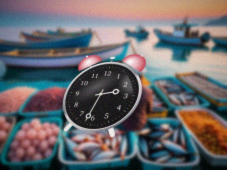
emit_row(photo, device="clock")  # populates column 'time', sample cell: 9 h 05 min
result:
2 h 32 min
